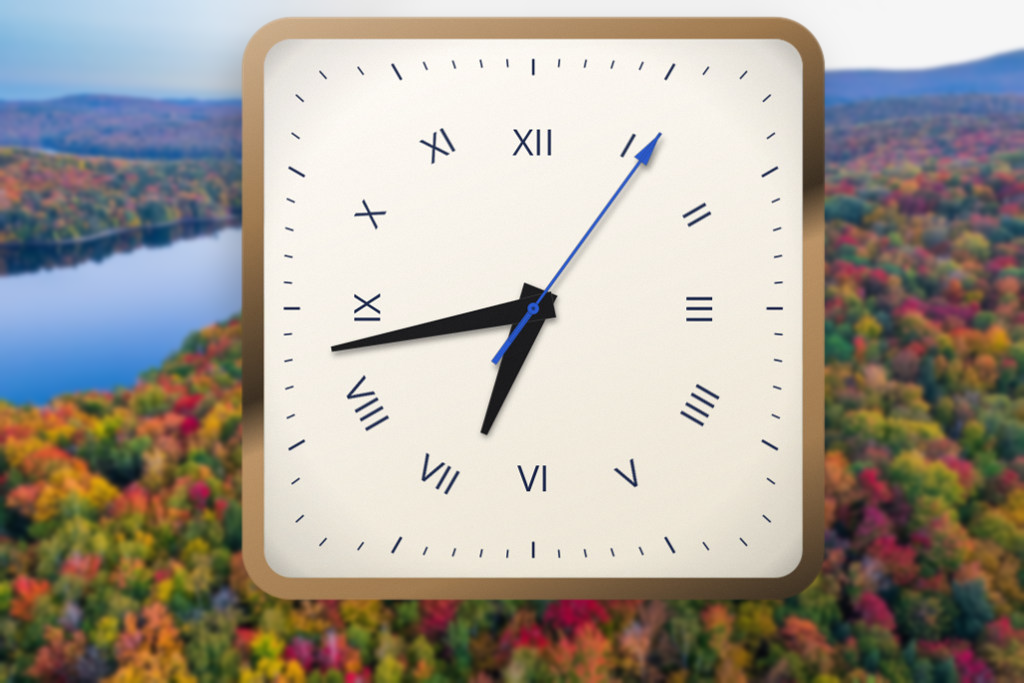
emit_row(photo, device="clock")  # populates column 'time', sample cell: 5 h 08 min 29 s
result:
6 h 43 min 06 s
